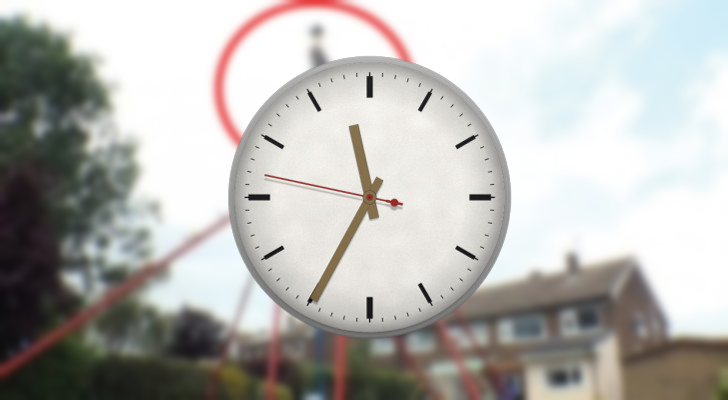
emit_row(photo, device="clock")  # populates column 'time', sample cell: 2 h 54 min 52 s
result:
11 h 34 min 47 s
